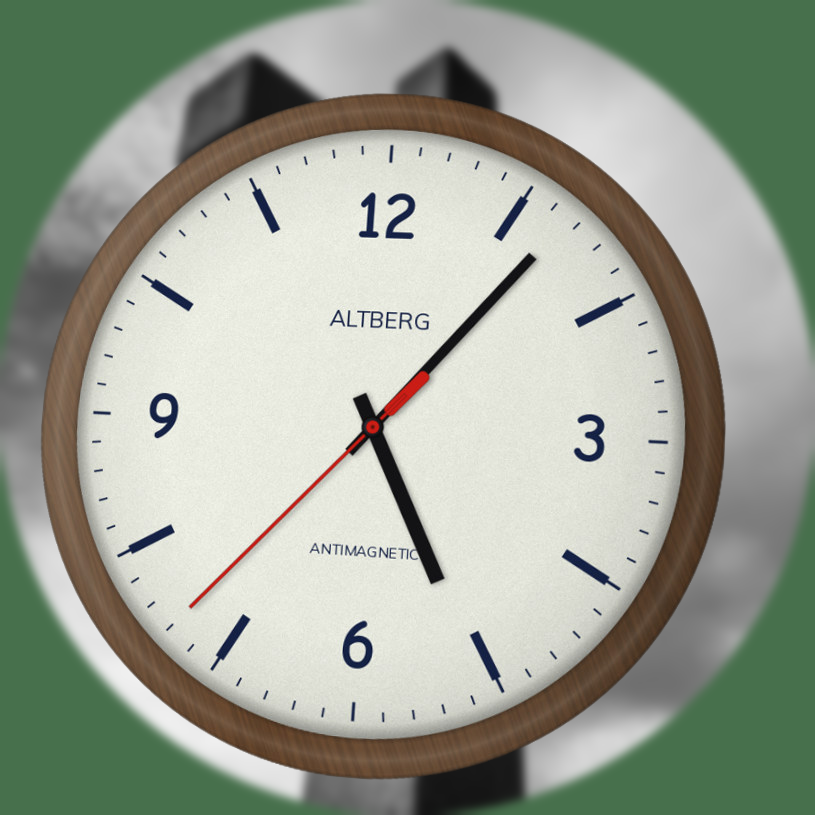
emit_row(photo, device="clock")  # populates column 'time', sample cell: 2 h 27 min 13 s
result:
5 h 06 min 37 s
